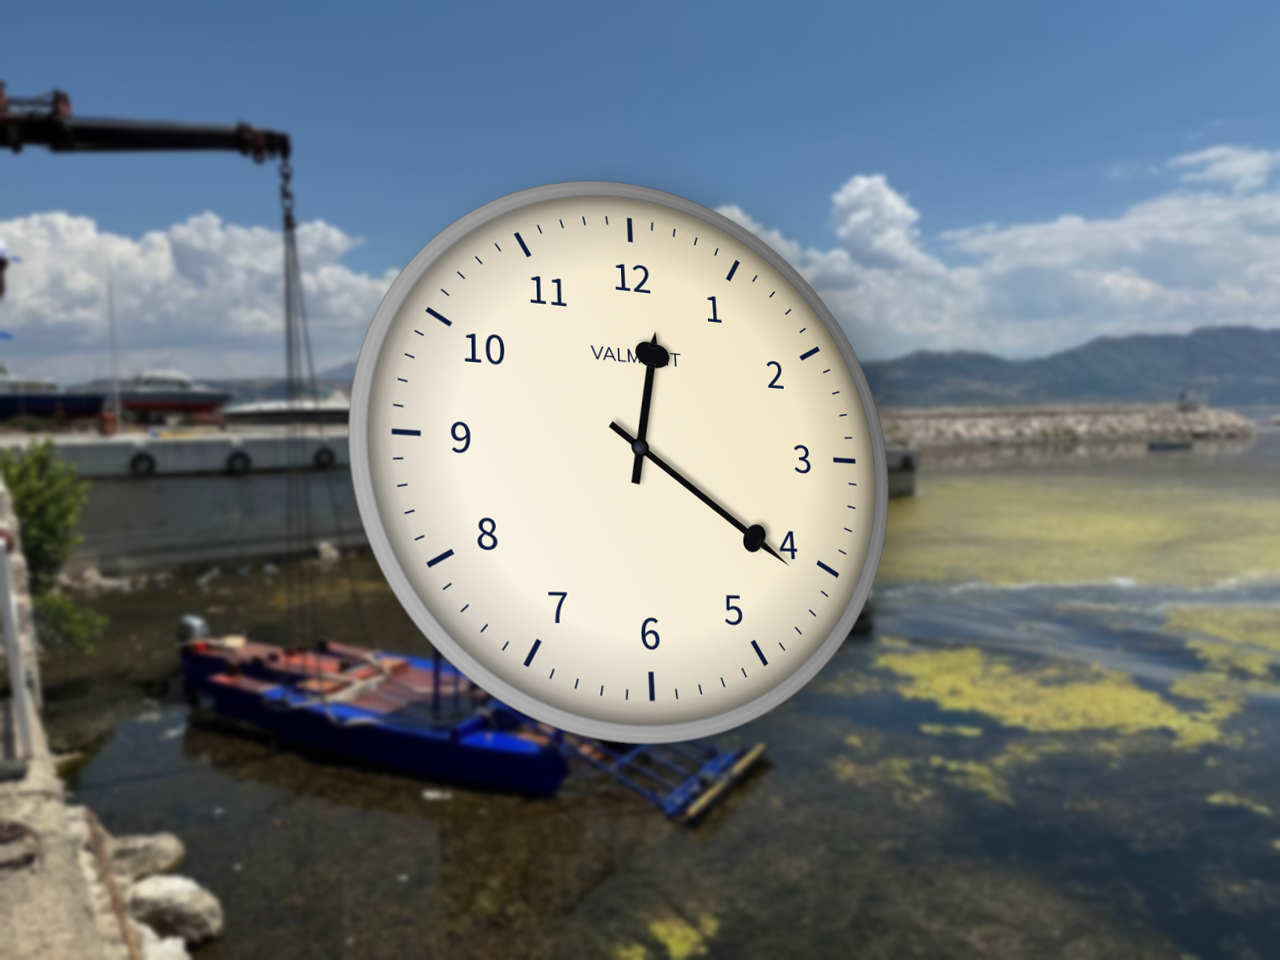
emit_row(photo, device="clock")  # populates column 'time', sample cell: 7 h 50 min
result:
12 h 21 min
